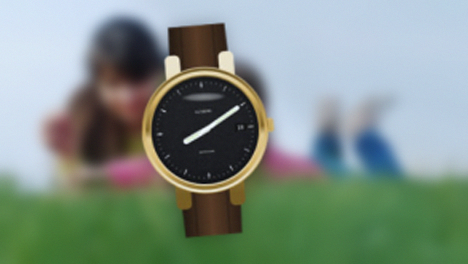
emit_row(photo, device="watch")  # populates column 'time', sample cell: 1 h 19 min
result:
8 h 10 min
